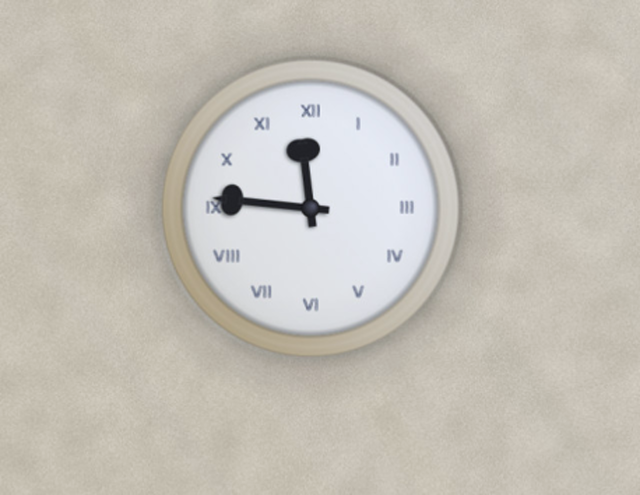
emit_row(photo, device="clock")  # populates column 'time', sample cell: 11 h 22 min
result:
11 h 46 min
